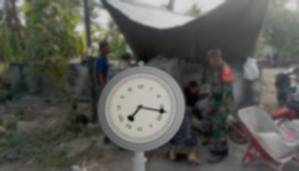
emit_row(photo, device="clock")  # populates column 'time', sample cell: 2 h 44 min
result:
7 h 17 min
